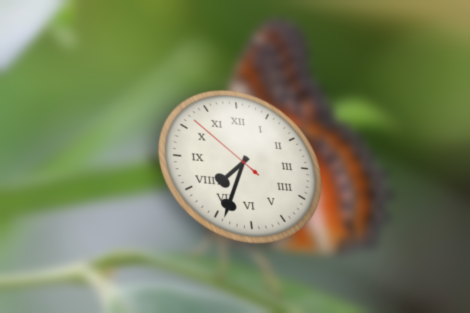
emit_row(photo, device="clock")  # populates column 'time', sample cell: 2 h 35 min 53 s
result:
7 h 33 min 52 s
